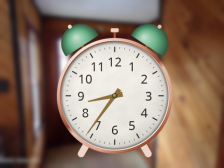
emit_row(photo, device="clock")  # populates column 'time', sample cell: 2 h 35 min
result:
8 h 36 min
